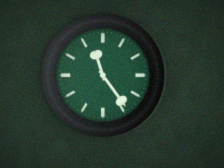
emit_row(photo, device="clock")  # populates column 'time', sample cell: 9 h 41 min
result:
11 h 24 min
